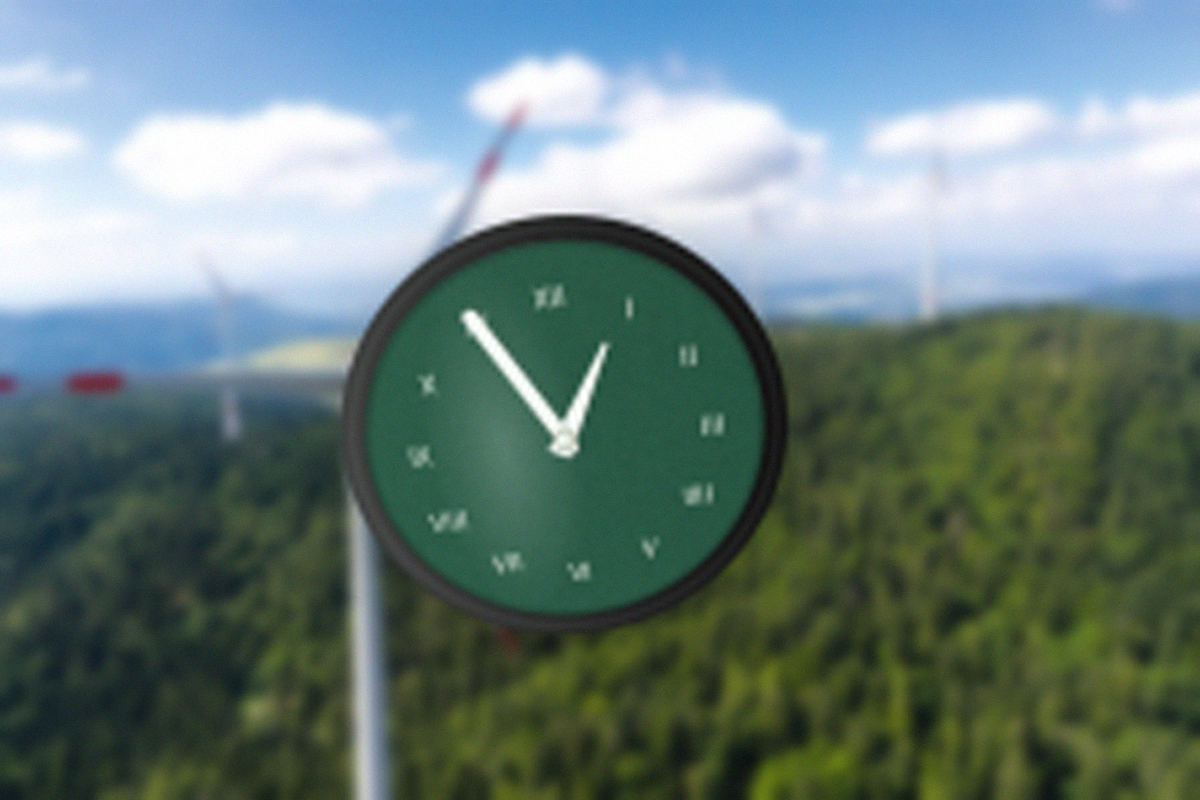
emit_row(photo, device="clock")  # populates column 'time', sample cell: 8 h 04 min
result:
12 h 55 min
